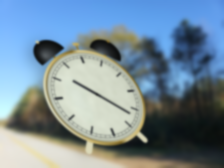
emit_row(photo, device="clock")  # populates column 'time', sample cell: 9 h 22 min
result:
10 h 22 min
